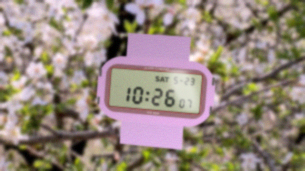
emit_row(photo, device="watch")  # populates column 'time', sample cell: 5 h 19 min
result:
10 h 26 min
